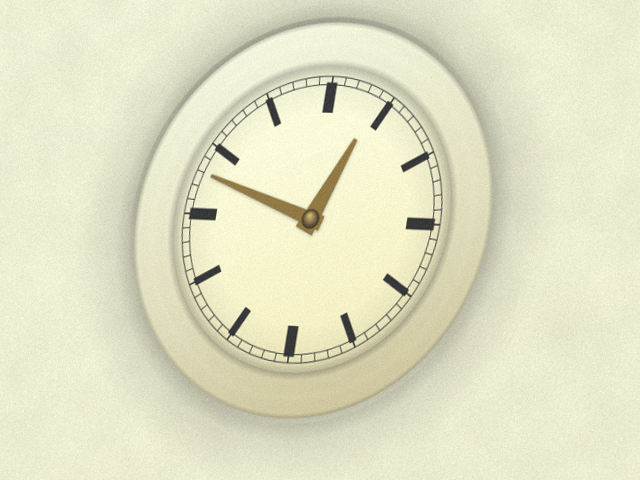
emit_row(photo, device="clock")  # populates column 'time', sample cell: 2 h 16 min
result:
12 h 48 min
